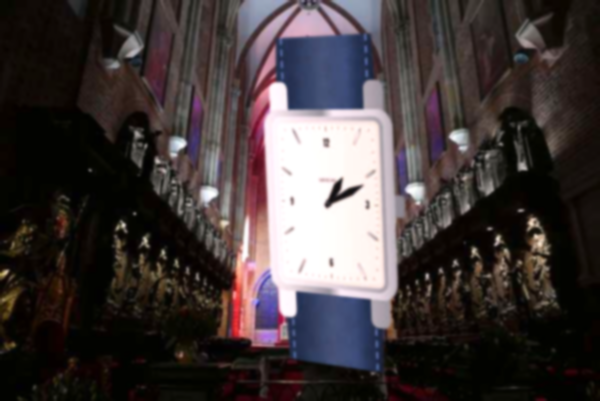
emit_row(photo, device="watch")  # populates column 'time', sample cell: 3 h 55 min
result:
1 h 11 min
